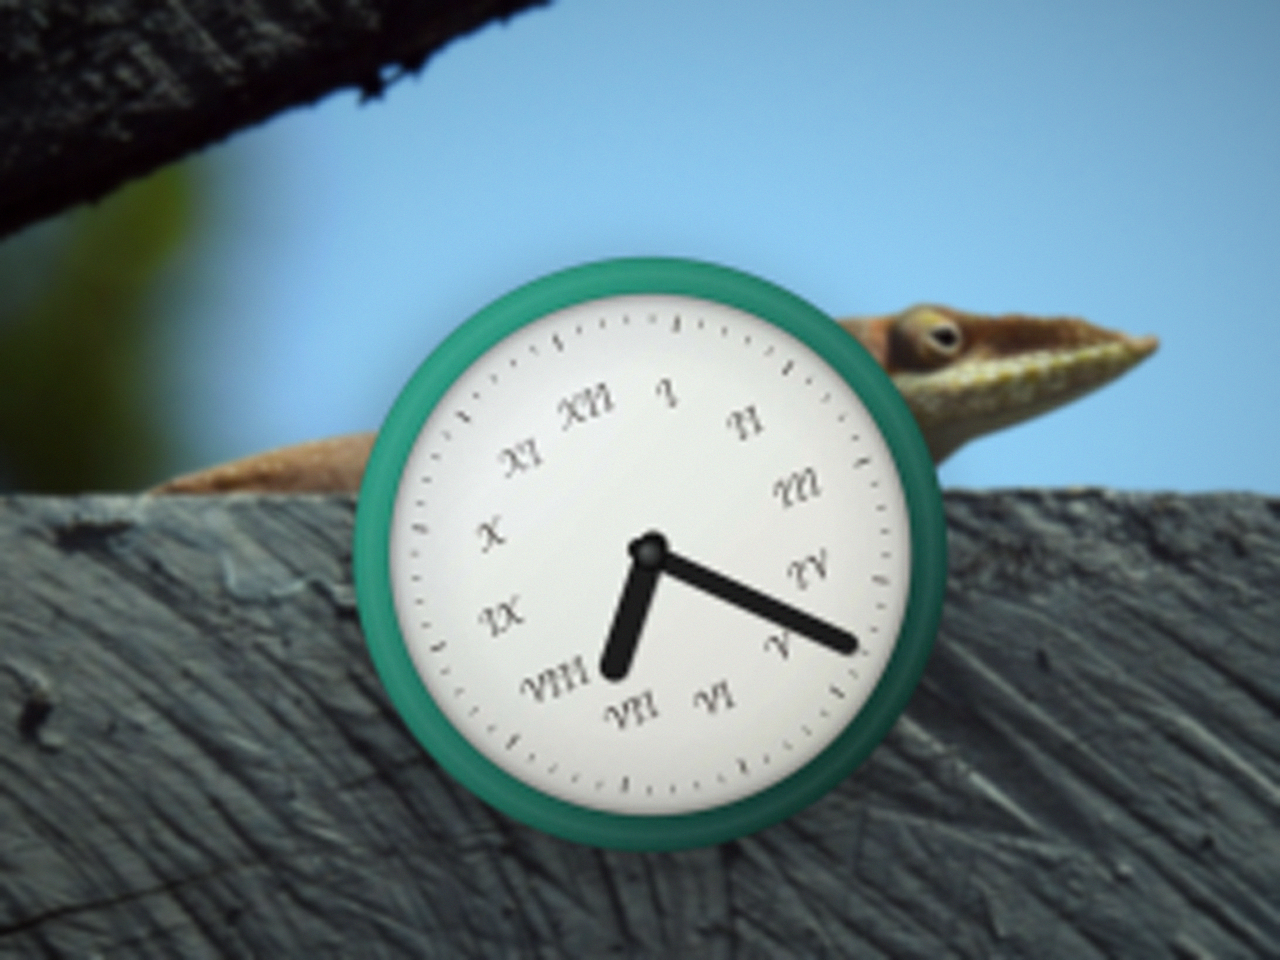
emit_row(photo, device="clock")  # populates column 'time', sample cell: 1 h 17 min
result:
7 h 23 min
